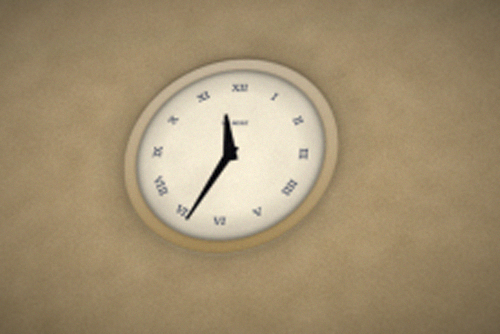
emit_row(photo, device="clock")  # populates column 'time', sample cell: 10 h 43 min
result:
11 h 34 min
